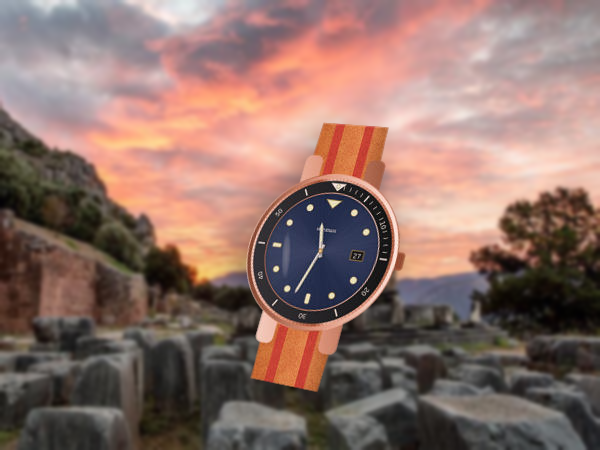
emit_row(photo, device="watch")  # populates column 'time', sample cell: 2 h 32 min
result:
11 h 33 min
